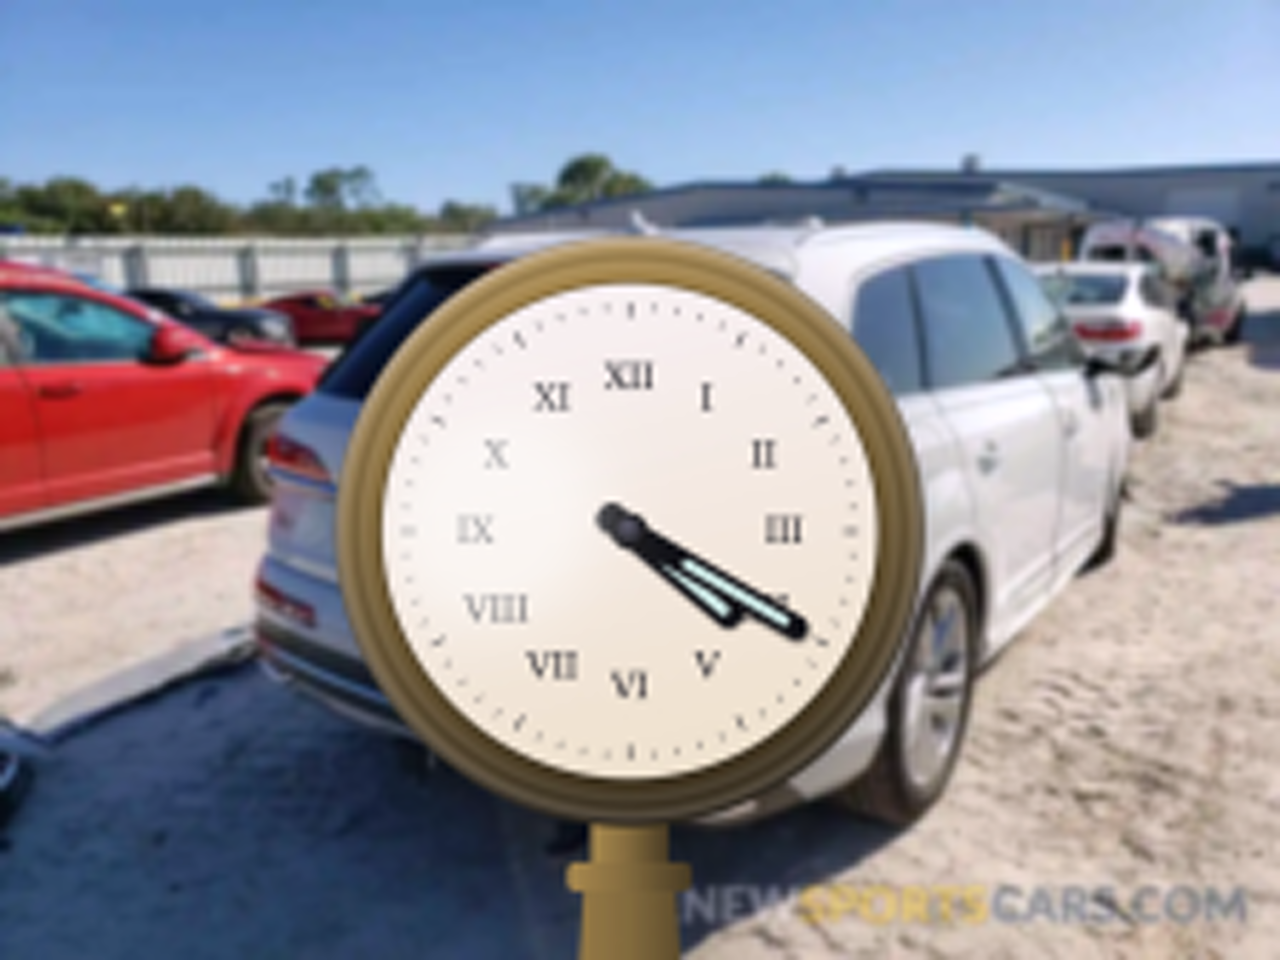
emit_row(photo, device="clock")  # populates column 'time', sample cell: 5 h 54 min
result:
4 h 20 min
